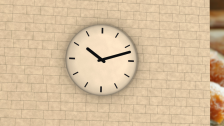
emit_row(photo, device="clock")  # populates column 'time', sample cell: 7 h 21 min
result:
10 h 12 min
